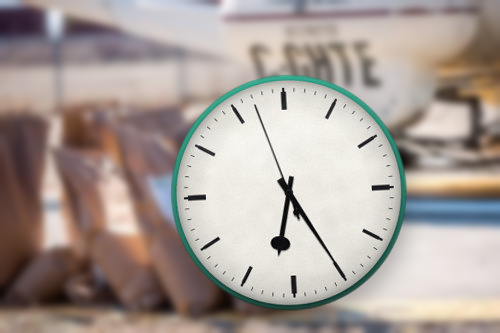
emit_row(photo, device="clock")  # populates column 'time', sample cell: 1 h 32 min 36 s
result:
6 h 24 min 57 s
